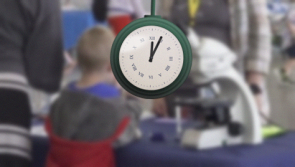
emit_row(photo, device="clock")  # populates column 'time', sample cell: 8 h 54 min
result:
12 h 04 min
